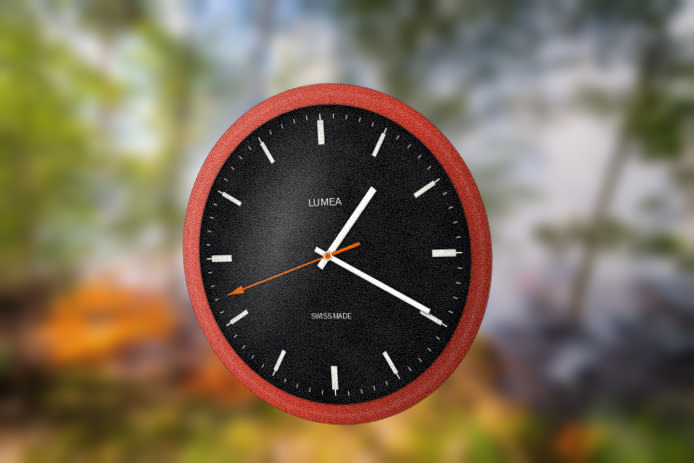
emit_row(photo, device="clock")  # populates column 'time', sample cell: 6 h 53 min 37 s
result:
1 h 19 min 42 s
